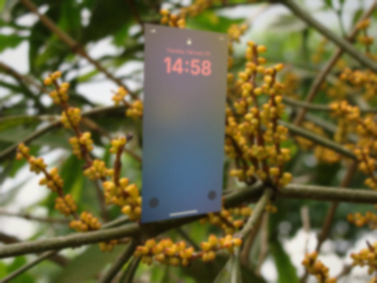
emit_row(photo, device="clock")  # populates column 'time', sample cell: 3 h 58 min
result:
14 h 58 min
